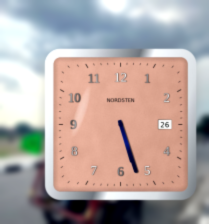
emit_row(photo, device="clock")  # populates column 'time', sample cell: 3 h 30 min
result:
5 h 27 min
